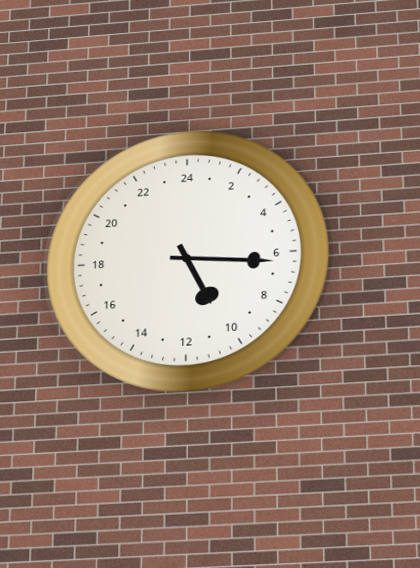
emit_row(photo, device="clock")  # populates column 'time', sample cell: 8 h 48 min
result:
10 h 16 min
